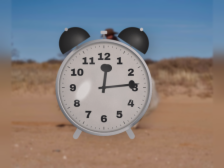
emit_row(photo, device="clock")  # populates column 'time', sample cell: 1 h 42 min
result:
12 h 14 min
